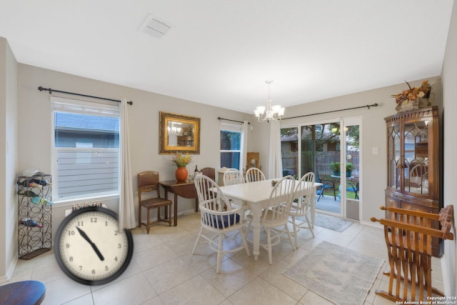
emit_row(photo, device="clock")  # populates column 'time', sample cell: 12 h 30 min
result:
4 h 53 min
